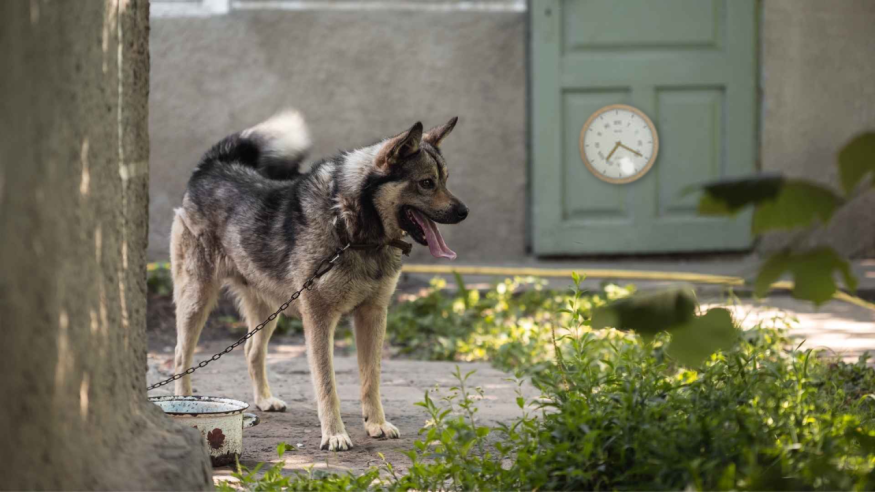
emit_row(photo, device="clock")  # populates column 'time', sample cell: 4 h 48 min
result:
7 h 20 min
